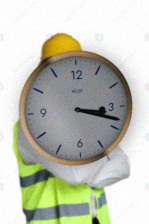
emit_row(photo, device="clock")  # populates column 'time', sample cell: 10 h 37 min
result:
3 h 18 min
